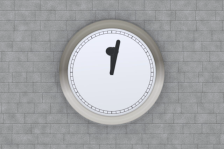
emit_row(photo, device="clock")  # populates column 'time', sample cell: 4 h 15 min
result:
12 h 02 min
